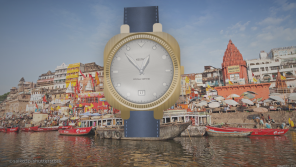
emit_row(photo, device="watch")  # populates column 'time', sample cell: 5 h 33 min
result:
12 h 53 min
